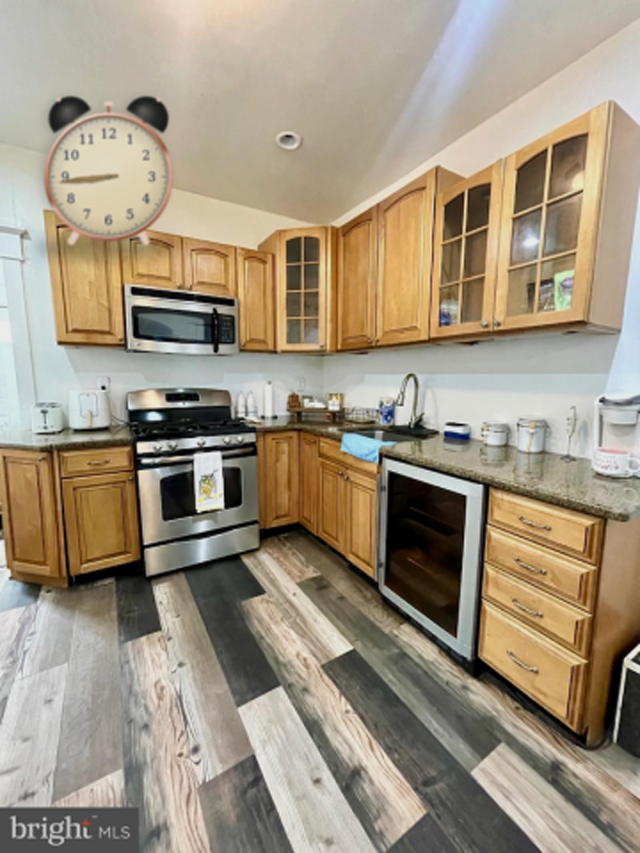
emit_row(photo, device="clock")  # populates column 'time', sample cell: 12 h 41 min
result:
8 h 44 min
